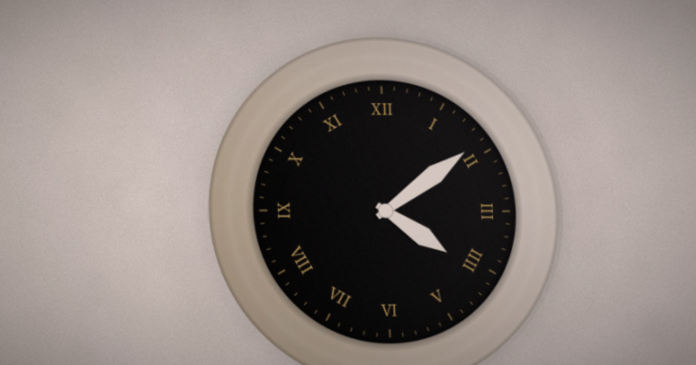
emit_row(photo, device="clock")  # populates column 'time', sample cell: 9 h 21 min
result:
4 h 09 min
